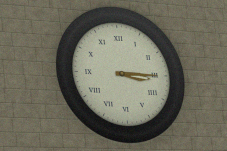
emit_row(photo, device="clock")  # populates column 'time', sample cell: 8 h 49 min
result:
3 h 15 min
